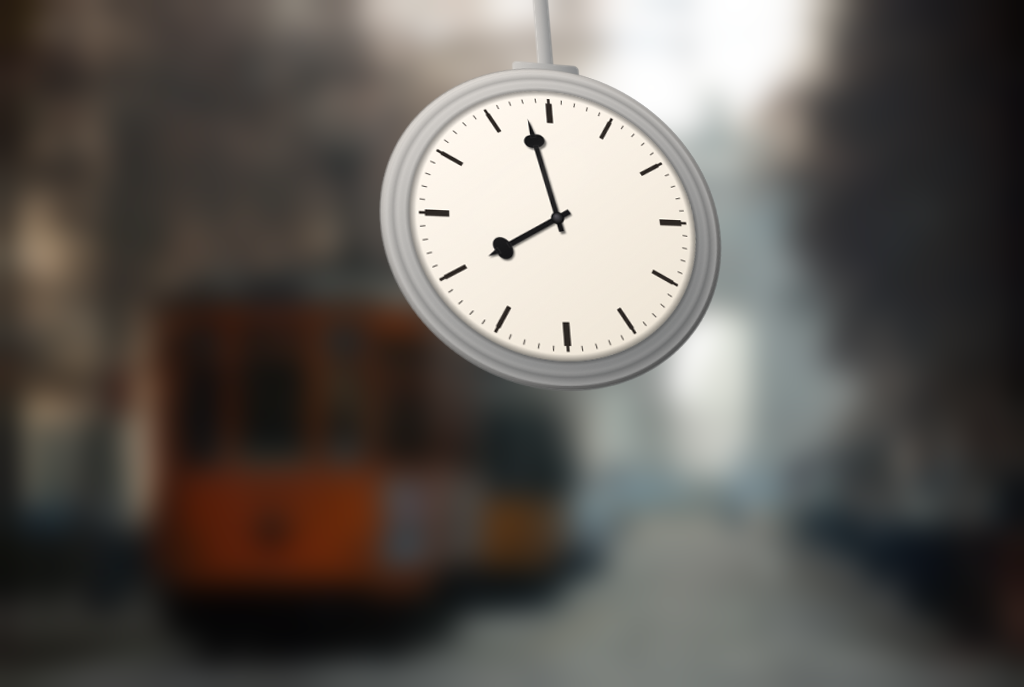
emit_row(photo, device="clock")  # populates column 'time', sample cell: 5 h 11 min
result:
7 h 58 min
